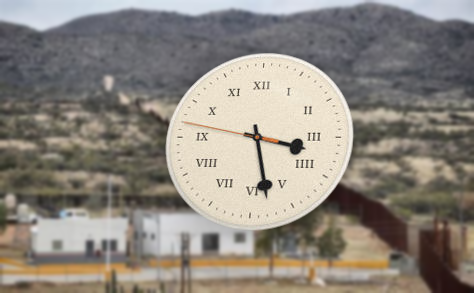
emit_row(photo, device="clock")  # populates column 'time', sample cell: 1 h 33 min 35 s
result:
3 h 27 min 47 s
